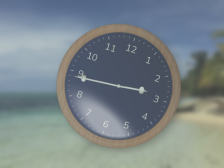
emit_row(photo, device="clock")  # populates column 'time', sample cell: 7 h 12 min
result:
2 h 44 min
